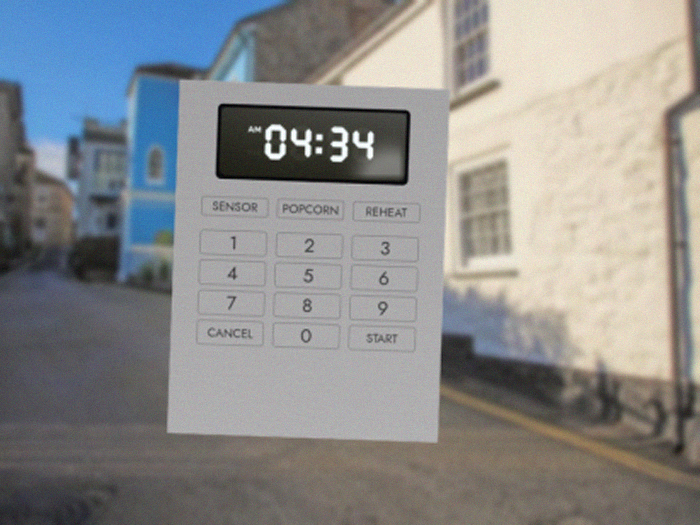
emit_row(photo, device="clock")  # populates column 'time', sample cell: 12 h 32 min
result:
4 h 34 min
